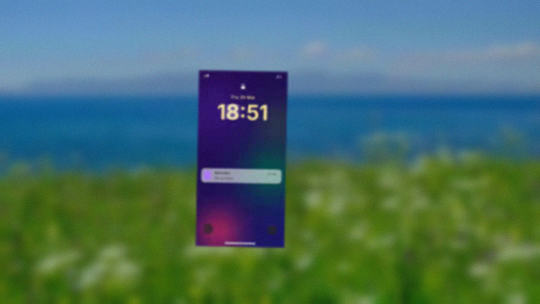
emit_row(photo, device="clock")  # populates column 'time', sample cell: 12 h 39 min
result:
18 h 51 min
